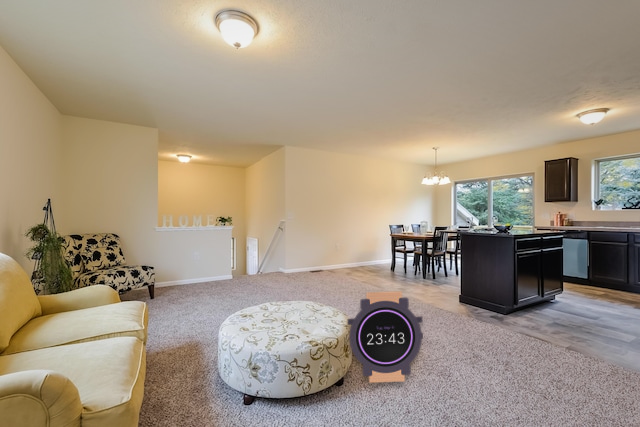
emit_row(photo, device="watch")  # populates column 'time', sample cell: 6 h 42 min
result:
23 h 43 min
